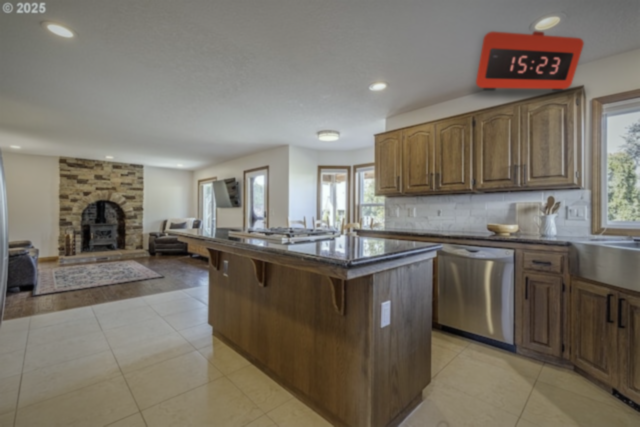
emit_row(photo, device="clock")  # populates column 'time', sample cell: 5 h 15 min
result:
15 h 23 min
